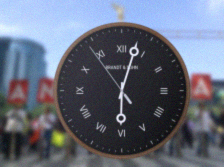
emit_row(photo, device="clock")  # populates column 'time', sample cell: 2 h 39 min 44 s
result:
6 h 02 min 54 s
